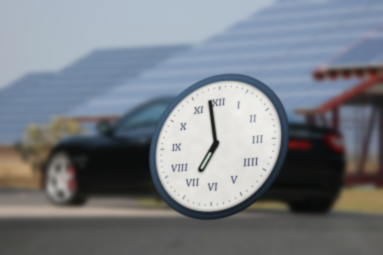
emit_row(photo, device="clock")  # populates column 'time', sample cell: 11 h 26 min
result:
6 h 58 min
